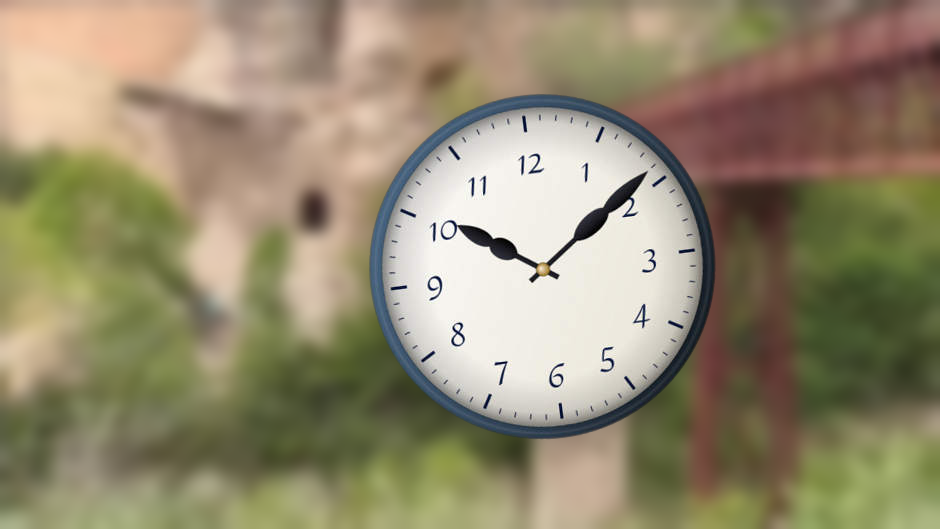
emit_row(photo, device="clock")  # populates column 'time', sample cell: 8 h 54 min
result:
10 h 09 min
